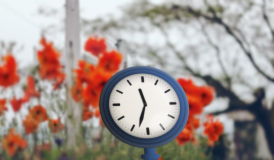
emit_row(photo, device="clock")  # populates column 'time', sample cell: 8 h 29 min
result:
11 h 33 min
